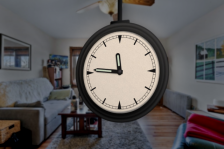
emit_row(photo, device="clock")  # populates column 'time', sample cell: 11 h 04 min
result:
11 h 46 min
